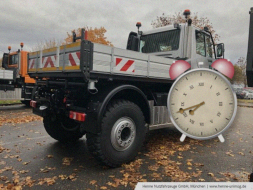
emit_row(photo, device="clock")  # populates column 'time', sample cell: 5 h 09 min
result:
7 h 42 min
